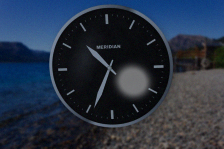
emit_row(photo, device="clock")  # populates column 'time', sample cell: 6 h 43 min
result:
10 h 34 min
